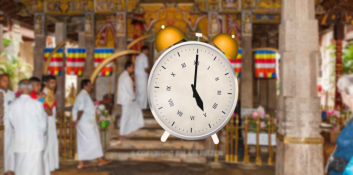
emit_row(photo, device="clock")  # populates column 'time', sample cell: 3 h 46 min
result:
5 h 00 min
